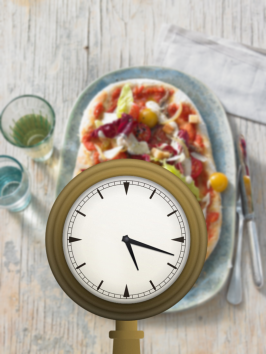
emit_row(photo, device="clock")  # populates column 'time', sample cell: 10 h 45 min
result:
5 h 18 min
